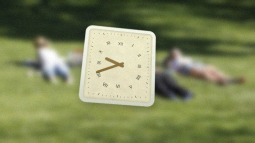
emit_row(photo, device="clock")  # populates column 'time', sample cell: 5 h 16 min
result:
9 h 41 min
